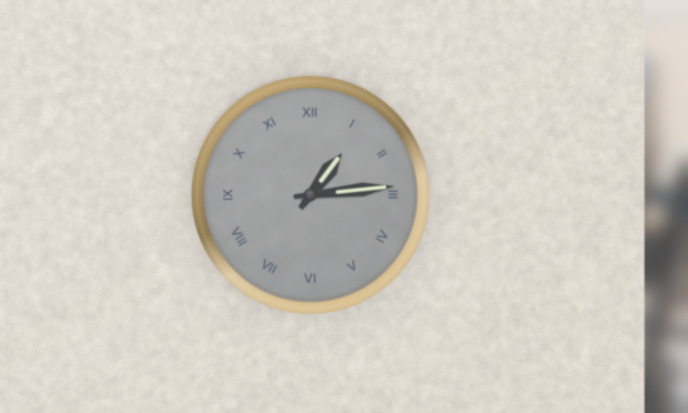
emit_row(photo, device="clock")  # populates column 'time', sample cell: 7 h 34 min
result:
1 h 14 min
